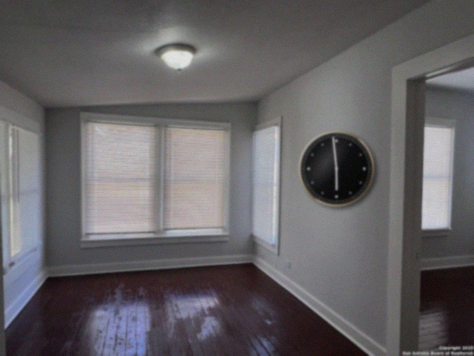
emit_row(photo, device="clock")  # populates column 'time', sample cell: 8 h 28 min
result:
5 h 59 min
